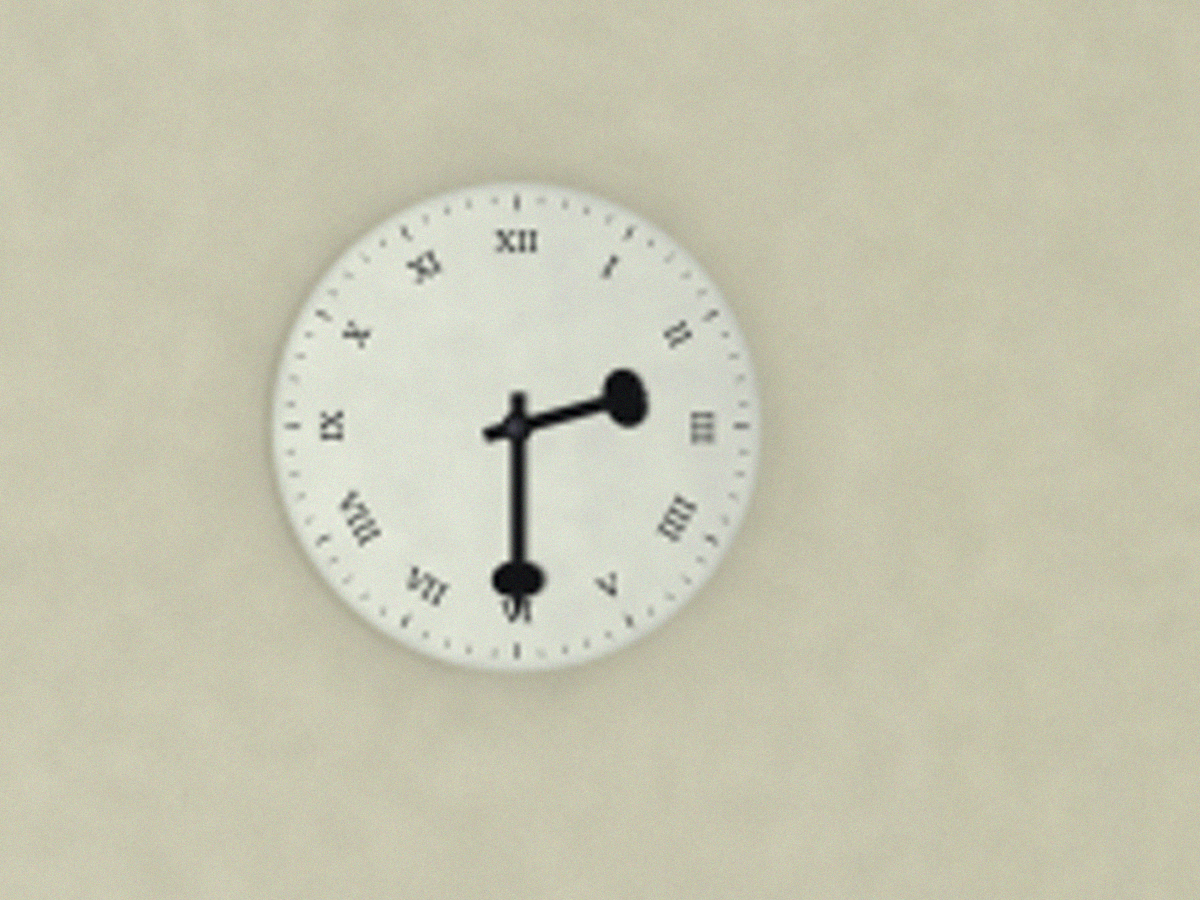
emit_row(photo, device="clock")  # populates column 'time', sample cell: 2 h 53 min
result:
2 h 30 min
